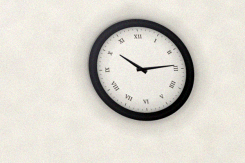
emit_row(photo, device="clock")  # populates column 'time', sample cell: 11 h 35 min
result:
10 h 14 min
